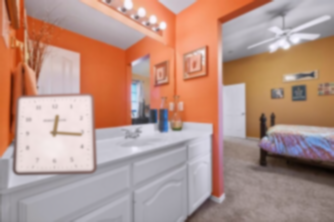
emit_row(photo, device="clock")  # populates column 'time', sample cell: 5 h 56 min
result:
12 h 16 min
